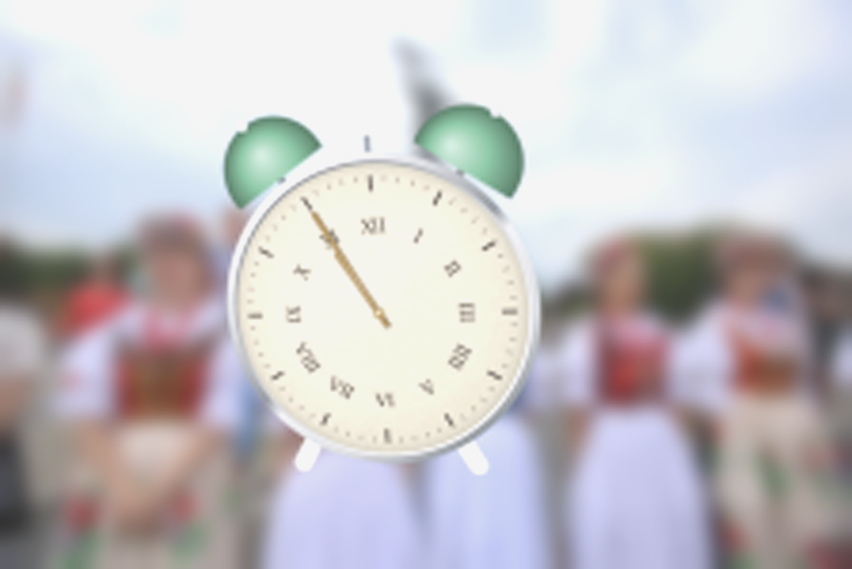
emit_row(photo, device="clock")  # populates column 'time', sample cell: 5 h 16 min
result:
10 h 55 min
